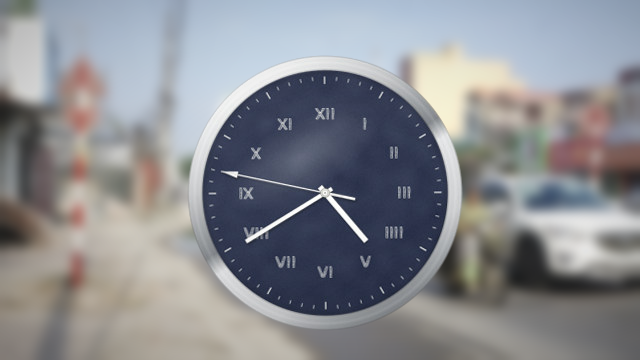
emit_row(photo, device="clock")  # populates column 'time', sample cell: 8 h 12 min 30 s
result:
4 h 39 min 47 s
